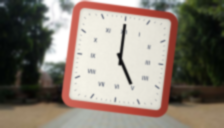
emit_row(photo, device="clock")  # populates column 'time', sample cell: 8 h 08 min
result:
5 h 00 min
